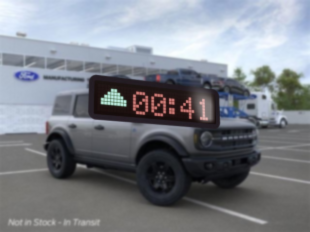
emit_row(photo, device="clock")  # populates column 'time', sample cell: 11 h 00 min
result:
0 h 41 min
